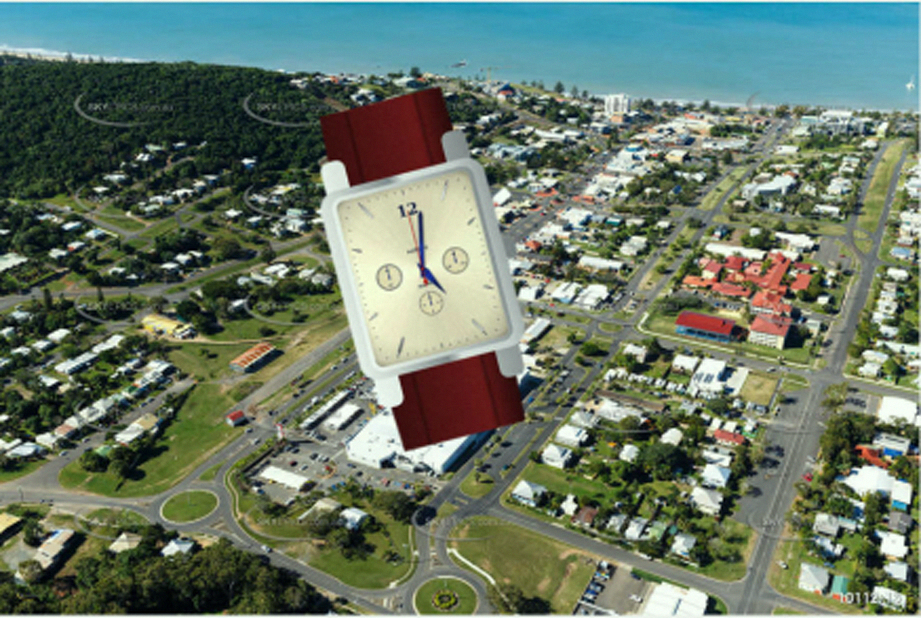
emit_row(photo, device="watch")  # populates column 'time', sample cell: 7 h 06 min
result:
5 h 02 min
